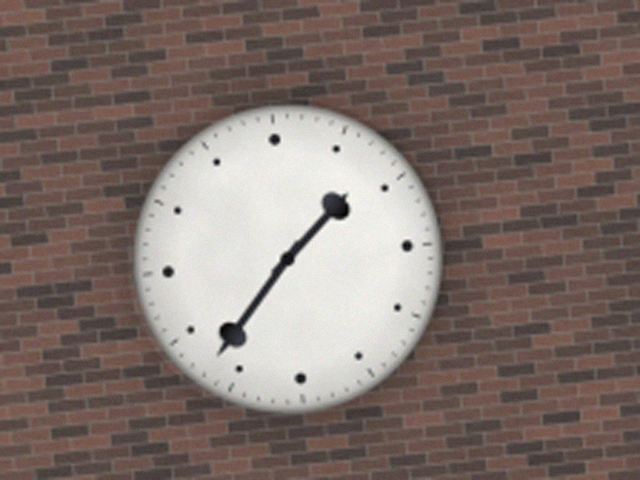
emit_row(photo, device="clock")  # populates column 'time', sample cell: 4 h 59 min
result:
1 h 37 min
